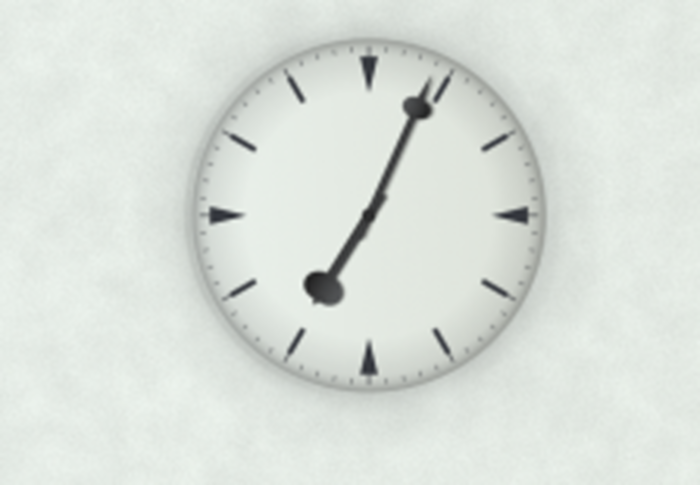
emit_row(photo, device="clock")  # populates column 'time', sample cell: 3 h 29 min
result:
7 h 04 min
